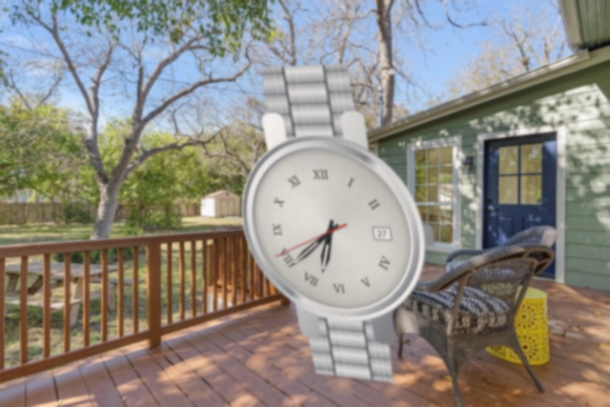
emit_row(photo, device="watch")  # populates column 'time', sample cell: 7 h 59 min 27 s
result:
6 h 38 min 41 s
